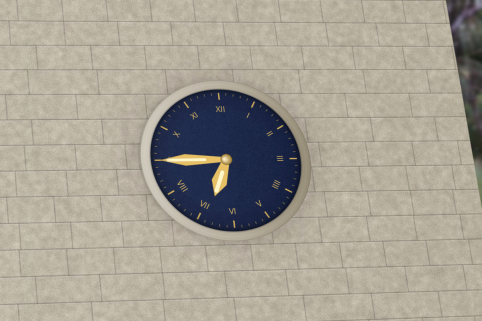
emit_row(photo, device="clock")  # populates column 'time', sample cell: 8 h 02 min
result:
6 h 45 min
